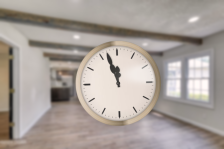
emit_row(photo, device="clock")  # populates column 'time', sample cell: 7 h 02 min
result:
11 h 57 min
